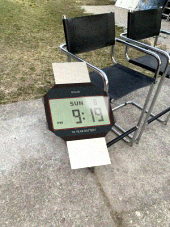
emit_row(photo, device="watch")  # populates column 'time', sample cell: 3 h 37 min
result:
9 h 19 min
